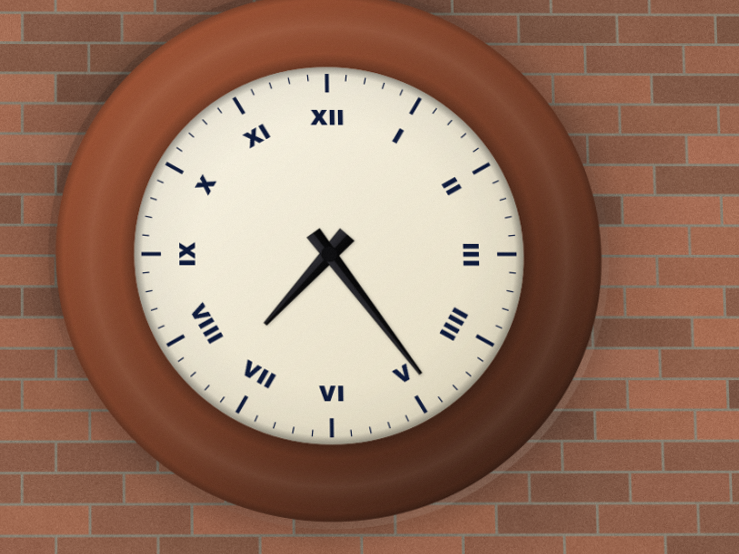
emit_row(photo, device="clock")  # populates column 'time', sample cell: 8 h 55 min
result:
7 h 24 min
